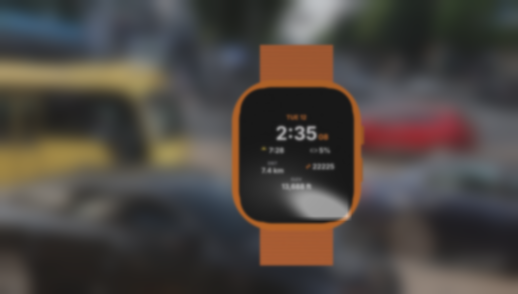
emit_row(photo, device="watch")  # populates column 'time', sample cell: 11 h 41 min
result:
2 h 35 min
